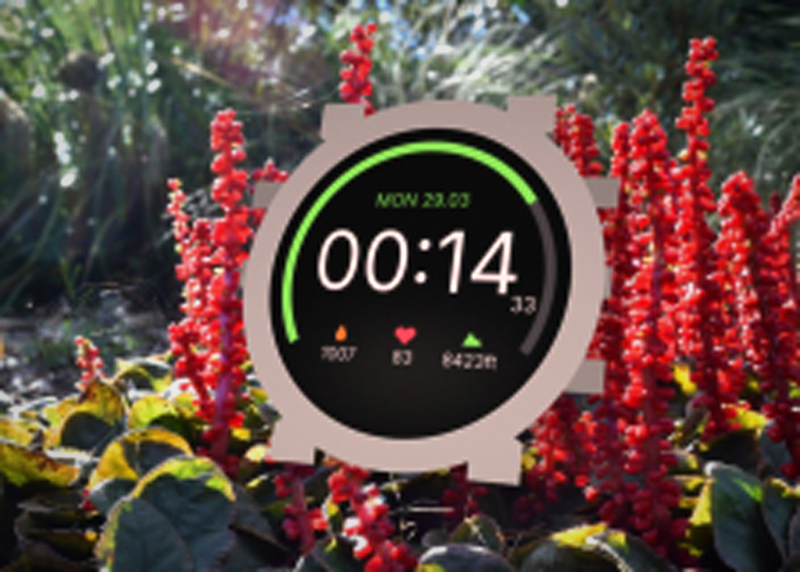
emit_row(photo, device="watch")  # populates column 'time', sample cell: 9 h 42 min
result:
0 h 14 min
